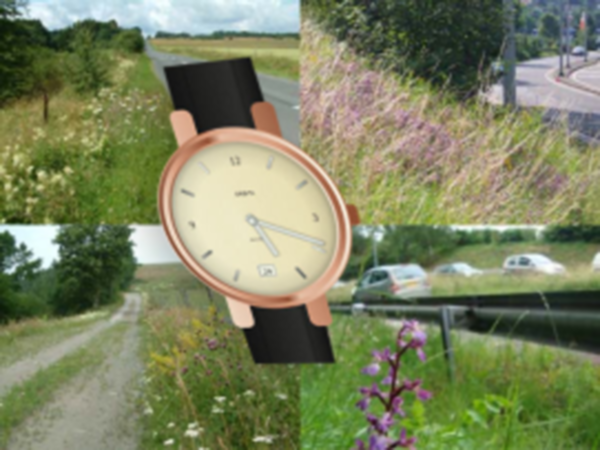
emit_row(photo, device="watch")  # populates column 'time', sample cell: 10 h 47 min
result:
5 h 19 min
